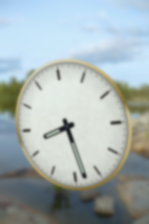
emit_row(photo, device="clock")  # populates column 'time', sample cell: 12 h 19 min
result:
8 h 28 min
